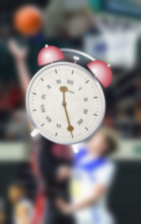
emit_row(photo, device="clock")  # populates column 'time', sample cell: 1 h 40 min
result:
11 h 25 min
